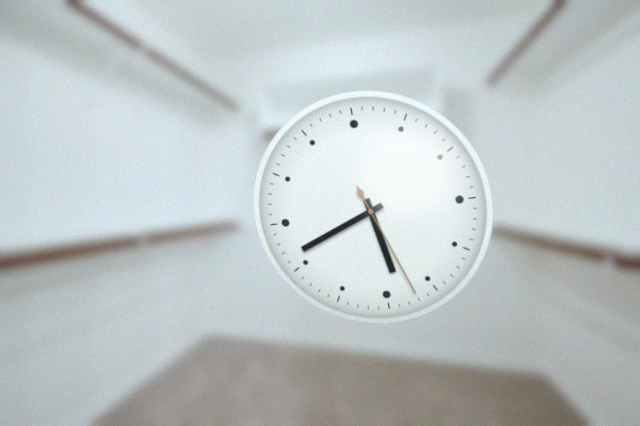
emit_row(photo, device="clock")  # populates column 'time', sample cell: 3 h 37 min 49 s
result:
5 h 41 min 27 s
